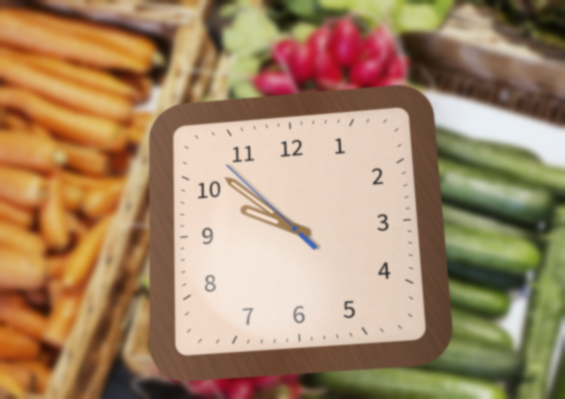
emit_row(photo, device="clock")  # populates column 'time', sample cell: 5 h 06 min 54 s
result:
9 h 51 min 53 s
